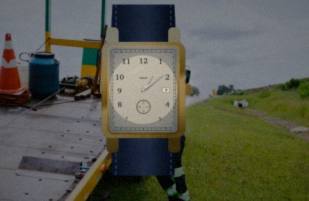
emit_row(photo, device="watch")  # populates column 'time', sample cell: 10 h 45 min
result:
1 h 09 min
